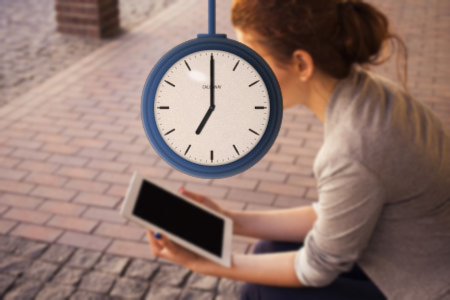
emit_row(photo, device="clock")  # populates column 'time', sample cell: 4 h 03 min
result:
7 h 00 min
